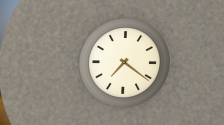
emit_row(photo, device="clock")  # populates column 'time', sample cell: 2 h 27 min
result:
7 h 21 min
